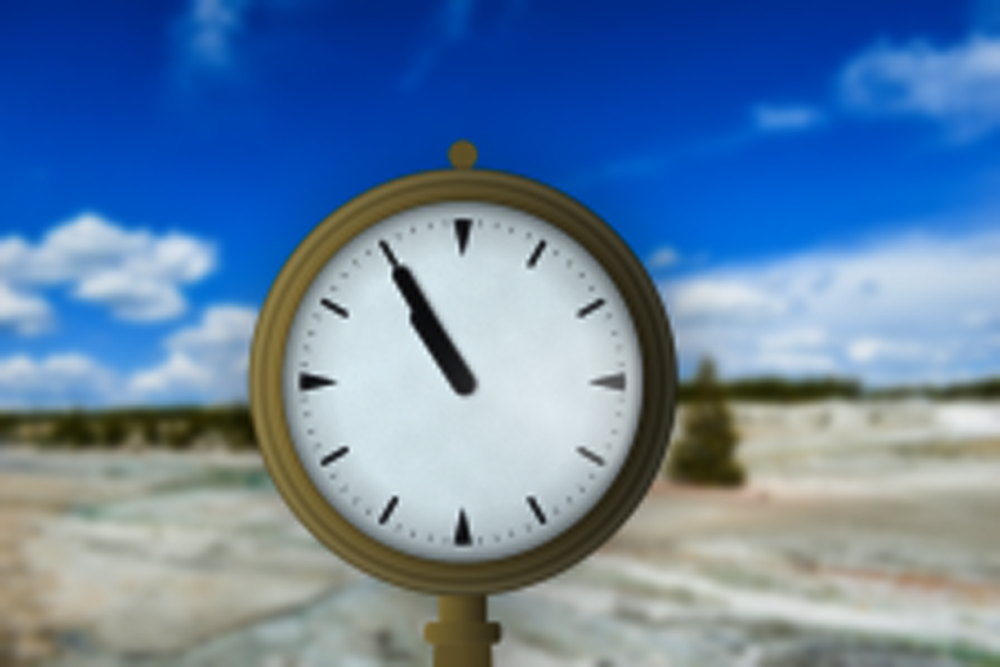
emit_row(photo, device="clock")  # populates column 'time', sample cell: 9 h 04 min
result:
10 h 55 min
